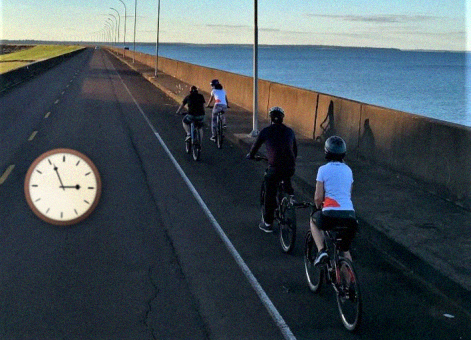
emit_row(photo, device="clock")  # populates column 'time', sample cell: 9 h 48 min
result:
2 h 56 min
